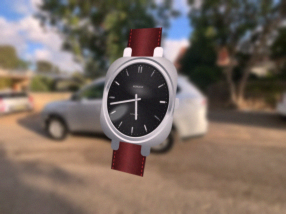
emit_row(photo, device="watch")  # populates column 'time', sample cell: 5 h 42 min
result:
5 h 43 min
